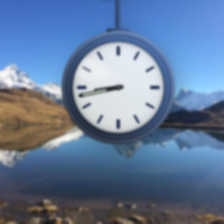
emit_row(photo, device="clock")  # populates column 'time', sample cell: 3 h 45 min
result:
8 h 43 min
